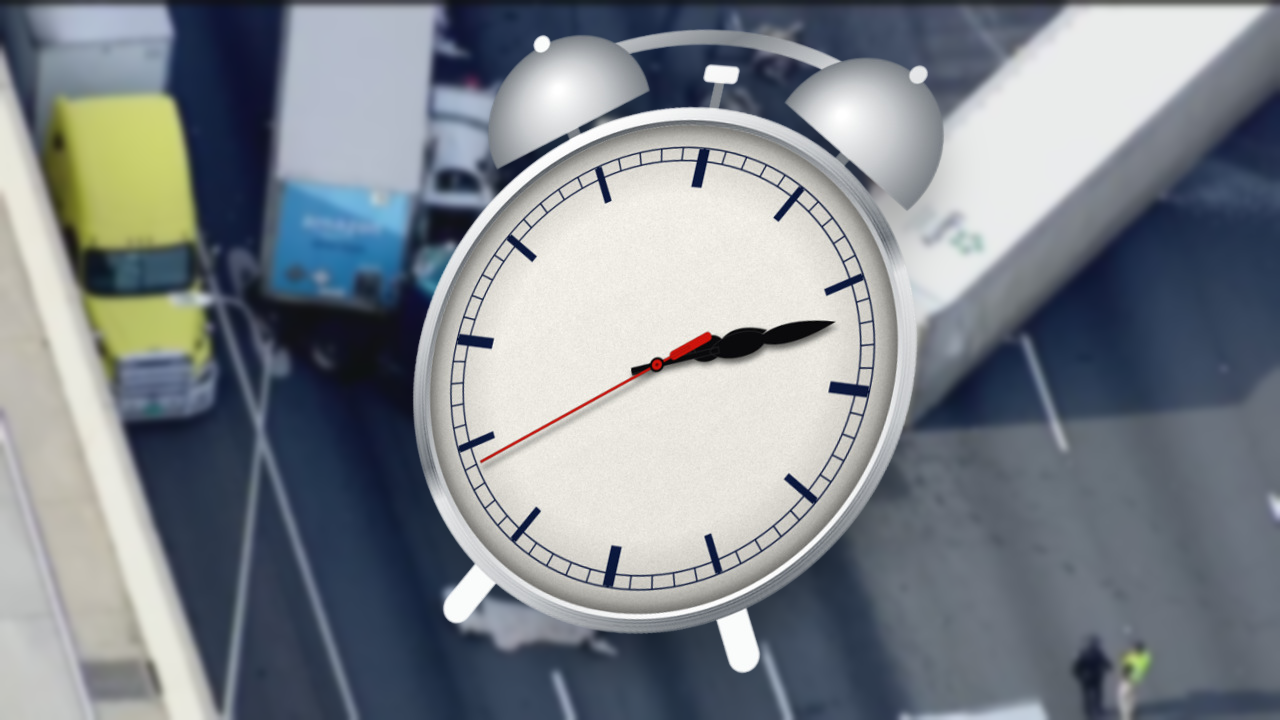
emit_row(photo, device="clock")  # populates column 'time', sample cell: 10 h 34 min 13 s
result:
2 h 11 min 39 s
